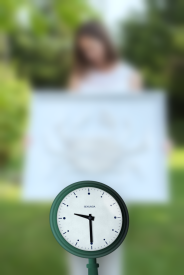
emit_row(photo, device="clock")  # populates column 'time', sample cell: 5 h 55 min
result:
9 h 30 min
